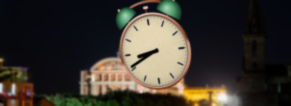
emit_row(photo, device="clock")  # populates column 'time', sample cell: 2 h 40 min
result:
8 h 41 min
